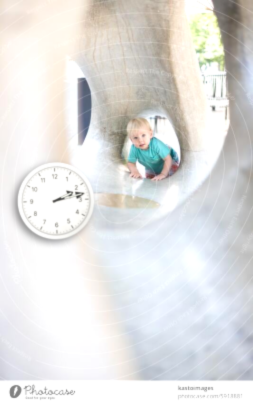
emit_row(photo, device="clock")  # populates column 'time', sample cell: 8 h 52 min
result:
2 h 13 min
